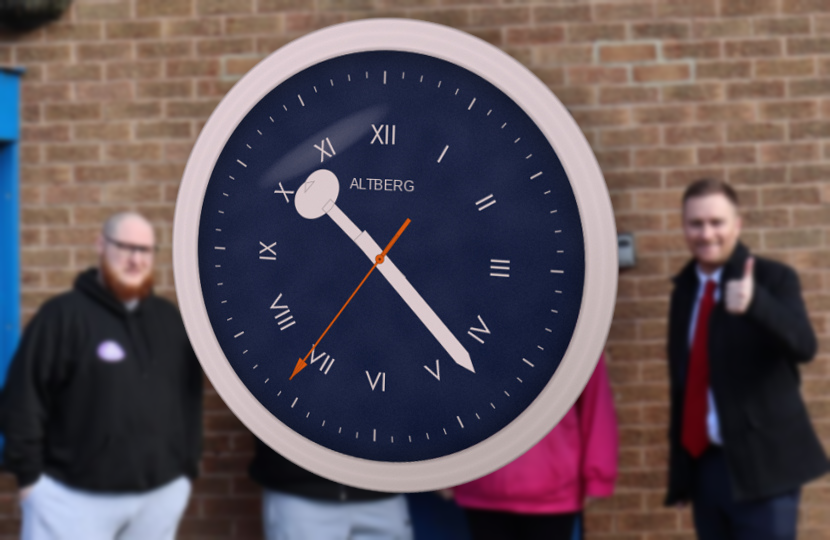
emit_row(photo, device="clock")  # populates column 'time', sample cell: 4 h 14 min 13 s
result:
10 h 22 min 36 s
